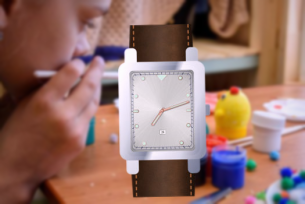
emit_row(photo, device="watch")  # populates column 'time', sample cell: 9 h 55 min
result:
7 h 12 min
